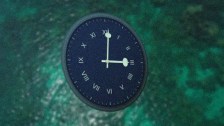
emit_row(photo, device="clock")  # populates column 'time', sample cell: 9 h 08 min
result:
3 h 01 min
